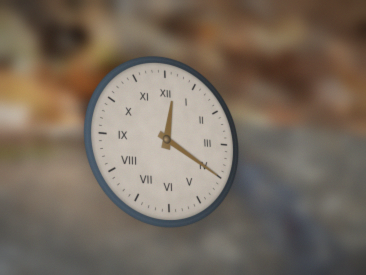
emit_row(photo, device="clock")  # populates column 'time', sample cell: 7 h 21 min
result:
12 h 20 min
